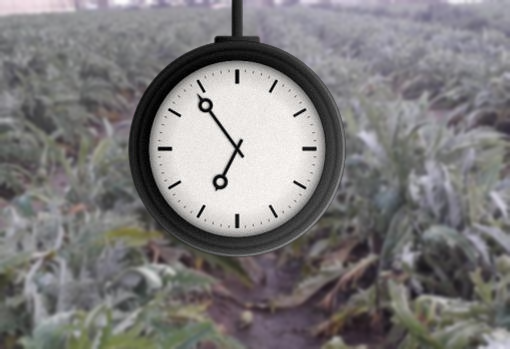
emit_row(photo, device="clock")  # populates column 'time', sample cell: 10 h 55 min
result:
6 h 54 min
